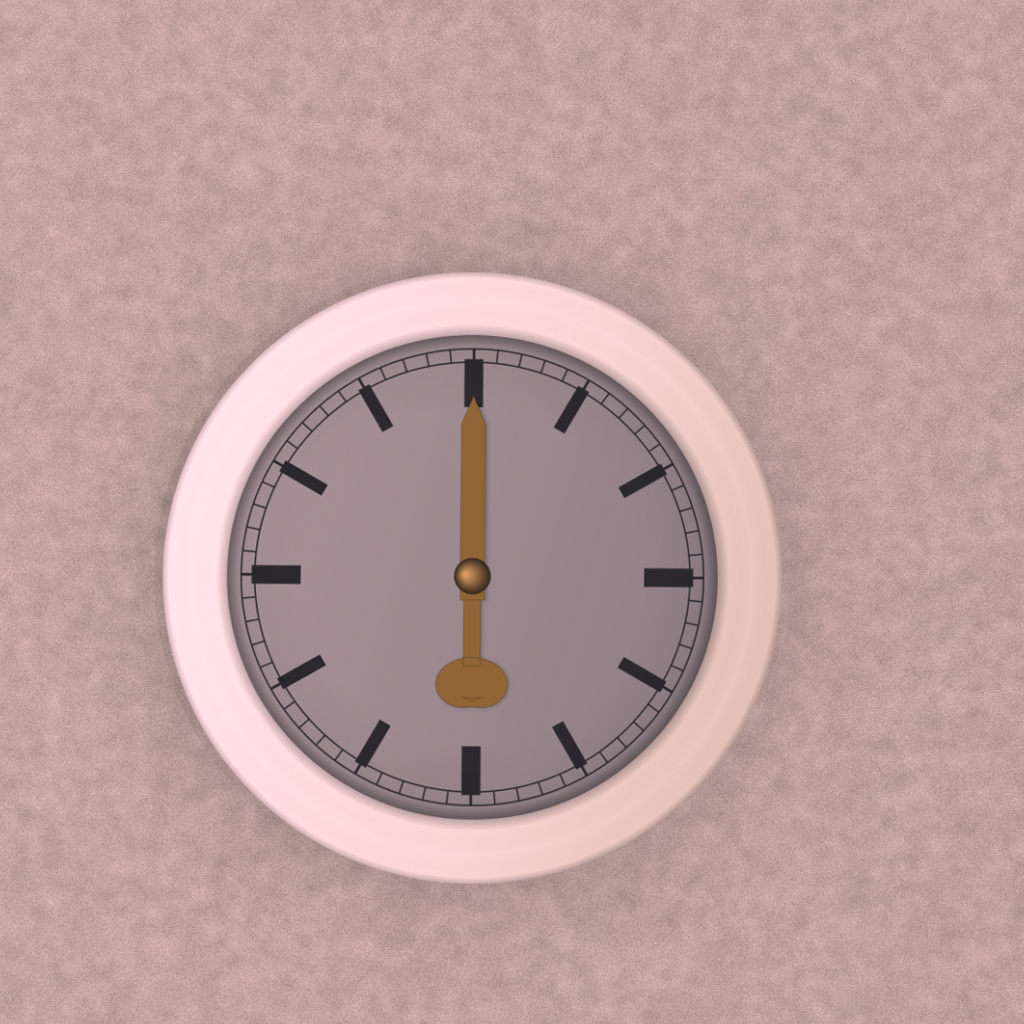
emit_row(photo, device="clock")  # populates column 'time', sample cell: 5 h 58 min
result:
6 h 00 min
